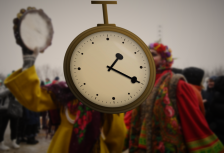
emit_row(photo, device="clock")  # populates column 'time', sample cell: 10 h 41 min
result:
1 h 20 min
